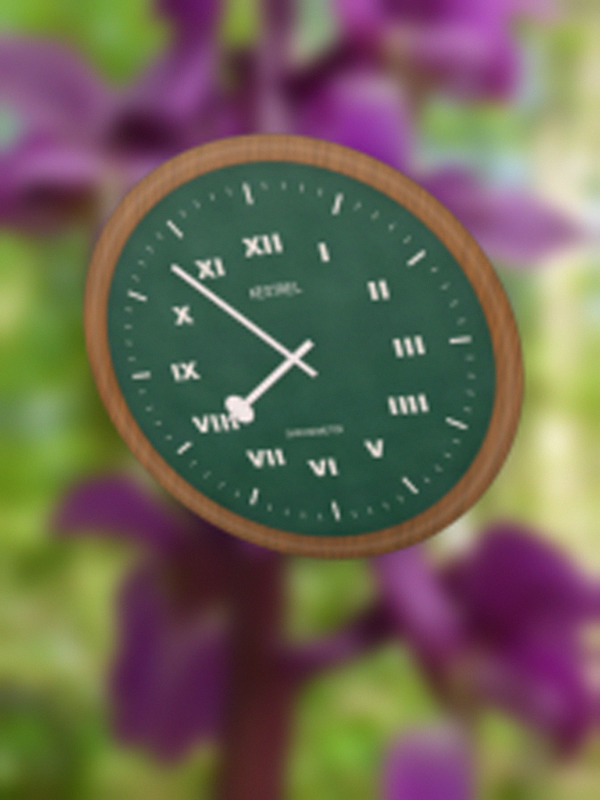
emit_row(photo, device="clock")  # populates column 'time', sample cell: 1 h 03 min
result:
7 h 53 min
